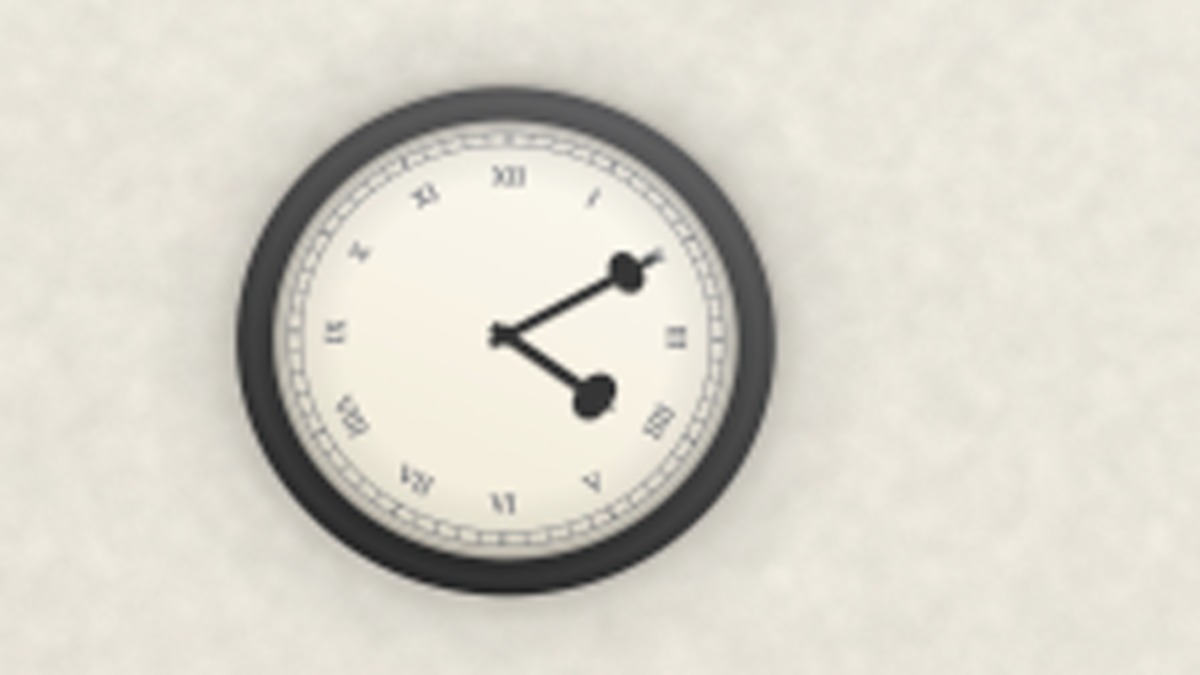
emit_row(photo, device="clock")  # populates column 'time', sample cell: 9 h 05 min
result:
4 h 10 min
